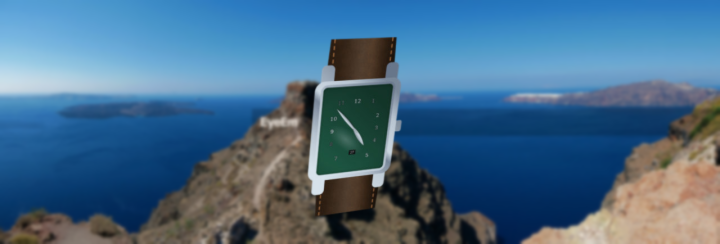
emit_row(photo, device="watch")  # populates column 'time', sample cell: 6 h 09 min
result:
4 h 53 min
